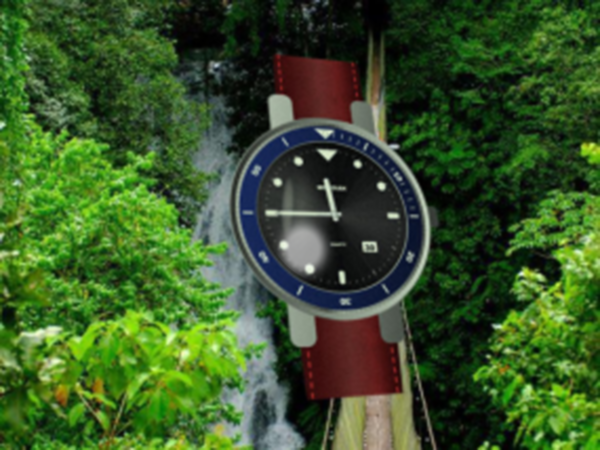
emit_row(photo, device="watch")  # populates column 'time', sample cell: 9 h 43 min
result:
11 h 45 min
